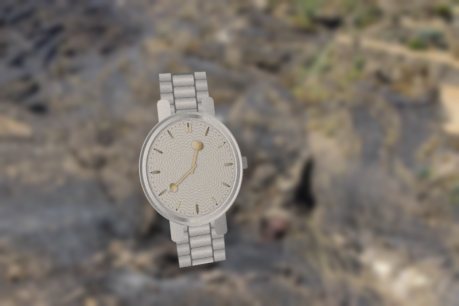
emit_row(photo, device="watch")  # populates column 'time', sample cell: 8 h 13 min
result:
12 h 39 min
